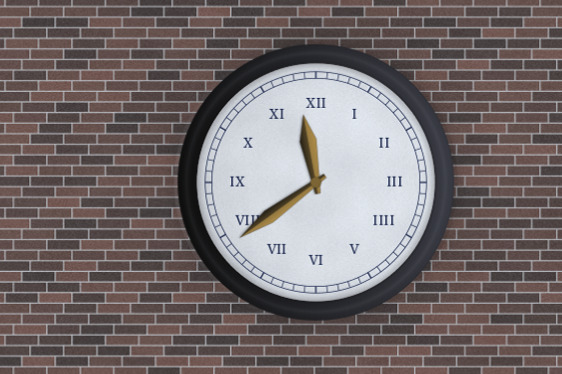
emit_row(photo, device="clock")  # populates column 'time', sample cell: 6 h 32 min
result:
11 h 39 min
